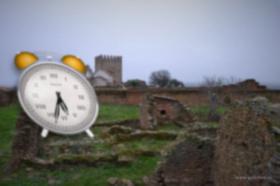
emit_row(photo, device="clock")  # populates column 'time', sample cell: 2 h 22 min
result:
5 h 33 min
